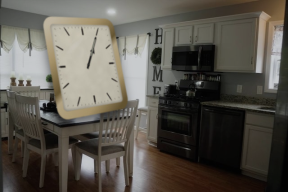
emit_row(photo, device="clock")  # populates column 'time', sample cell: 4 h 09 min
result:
1 h 05 min
